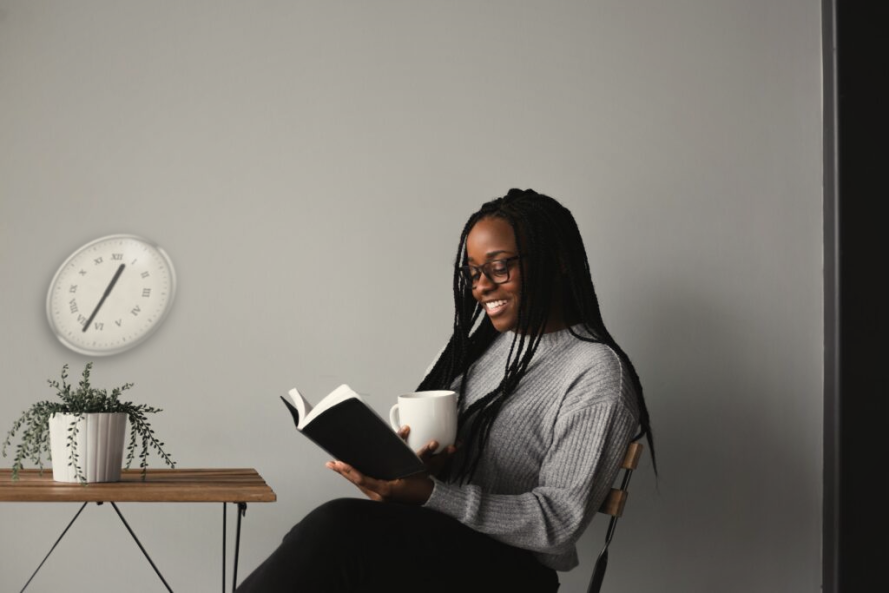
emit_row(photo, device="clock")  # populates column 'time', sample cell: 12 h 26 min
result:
12 h 33 min
